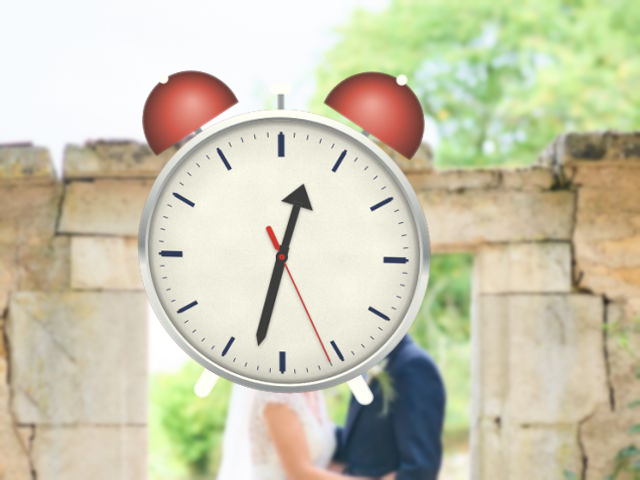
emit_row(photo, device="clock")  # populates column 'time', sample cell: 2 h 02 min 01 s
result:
12 h 32 min 26 s
